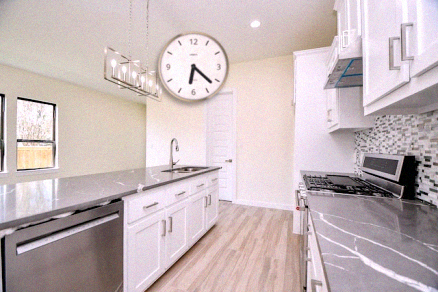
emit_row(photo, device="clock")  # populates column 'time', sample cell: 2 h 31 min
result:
6 h 22 min
